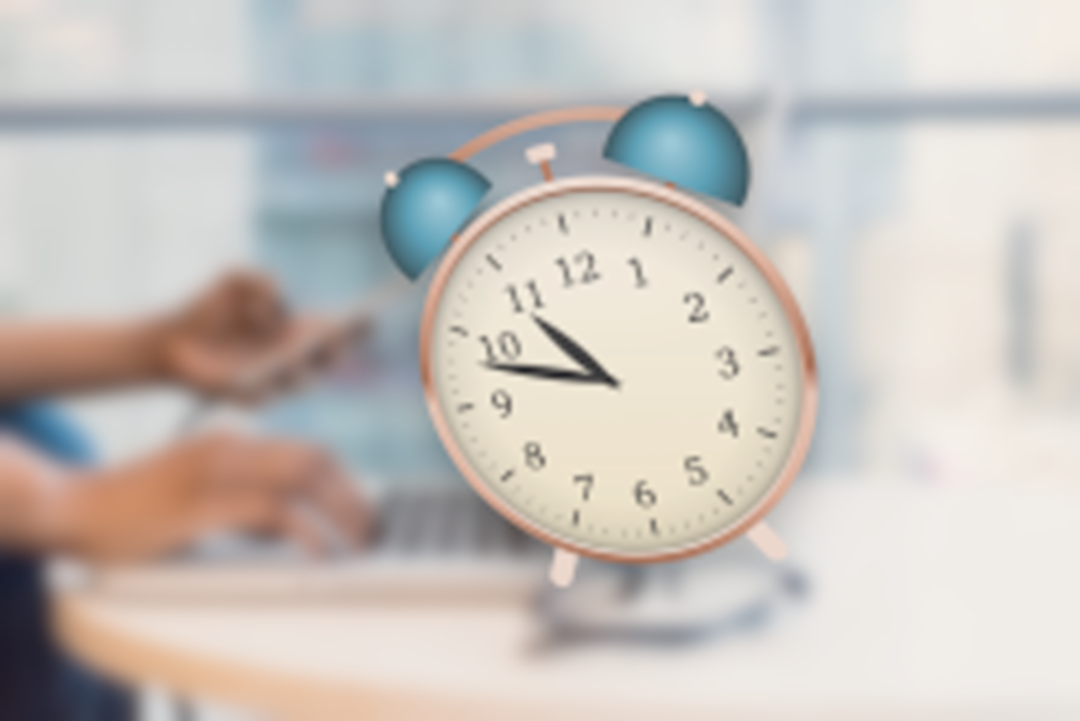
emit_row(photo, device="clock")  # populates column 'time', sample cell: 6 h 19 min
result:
10 h 48 min
